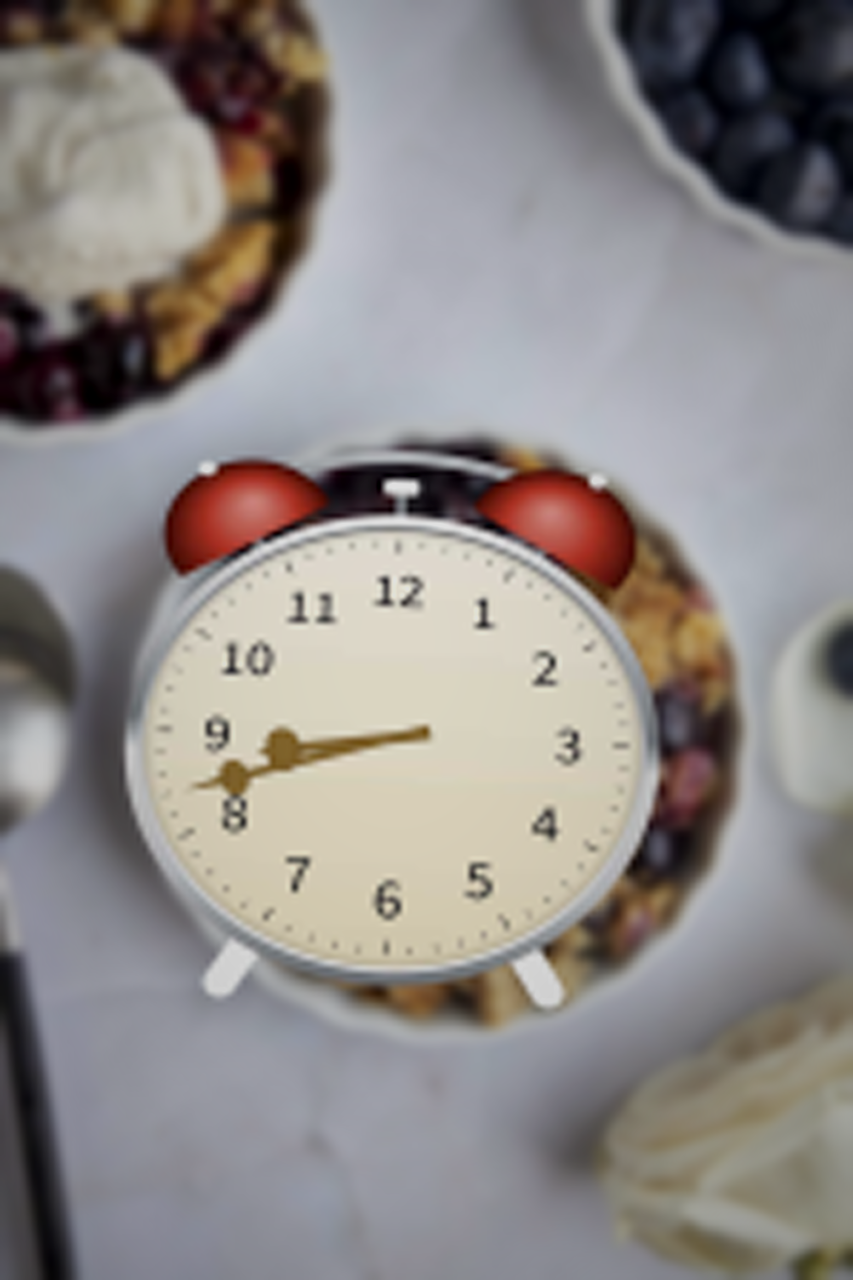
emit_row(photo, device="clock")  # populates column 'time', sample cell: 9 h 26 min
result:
8 h 42 min
